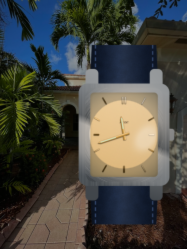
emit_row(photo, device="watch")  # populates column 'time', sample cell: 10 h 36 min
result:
11 h 42 min
